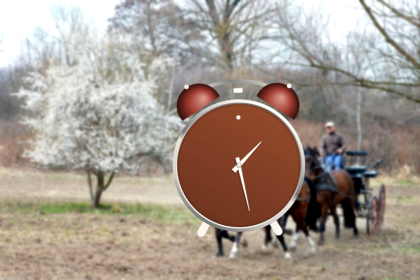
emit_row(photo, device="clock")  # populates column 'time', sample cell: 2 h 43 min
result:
1 h 28 min
